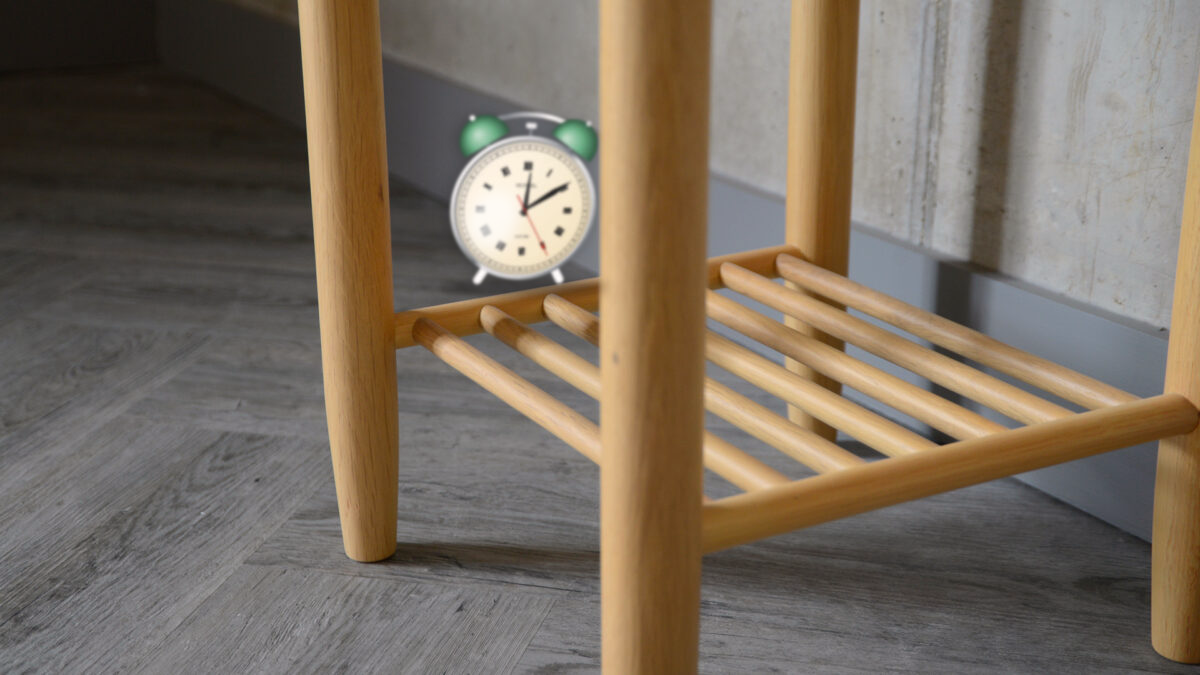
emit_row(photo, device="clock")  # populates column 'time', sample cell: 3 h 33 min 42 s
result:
12 h 09 min 25 s
